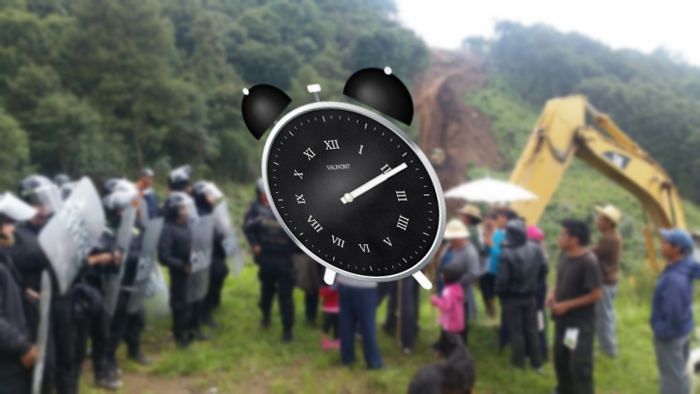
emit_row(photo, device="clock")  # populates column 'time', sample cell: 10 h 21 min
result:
2 h 11 min
